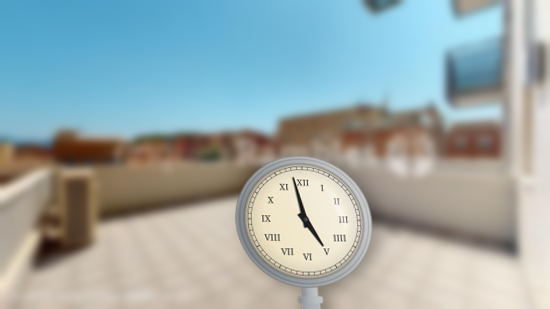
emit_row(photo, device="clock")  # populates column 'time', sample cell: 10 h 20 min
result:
4 h 58 min
